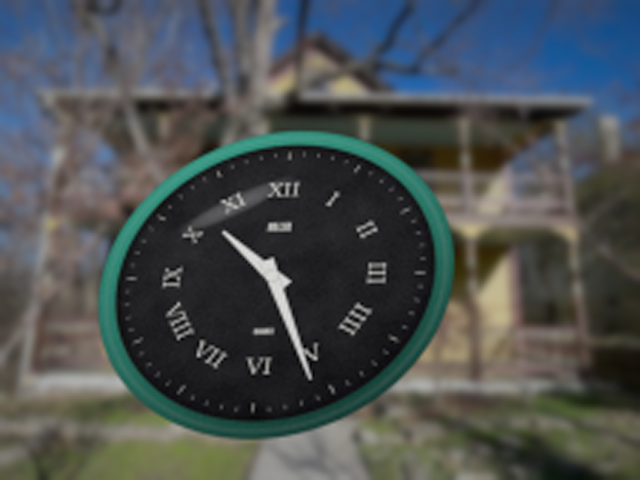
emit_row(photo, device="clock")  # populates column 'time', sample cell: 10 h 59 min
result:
10 h 26 min
